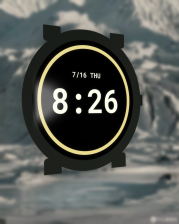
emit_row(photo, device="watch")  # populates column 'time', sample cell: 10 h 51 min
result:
8 h 26 min
